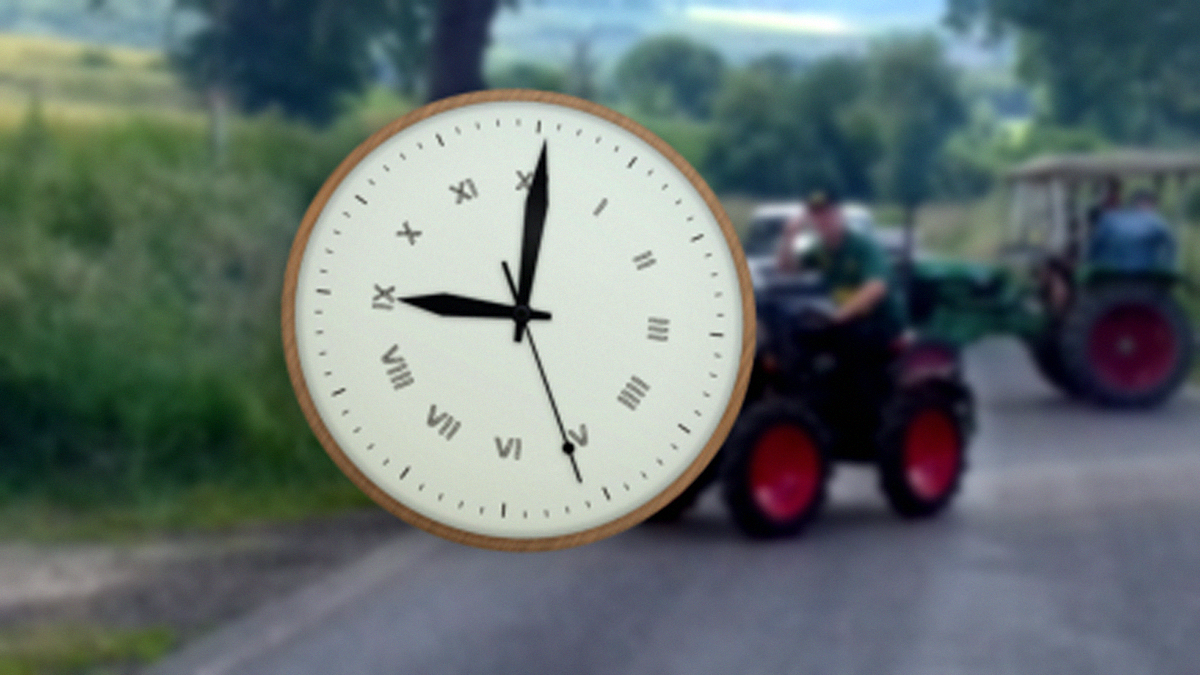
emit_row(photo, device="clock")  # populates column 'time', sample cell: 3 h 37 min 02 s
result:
9 h 00 min 26 s
